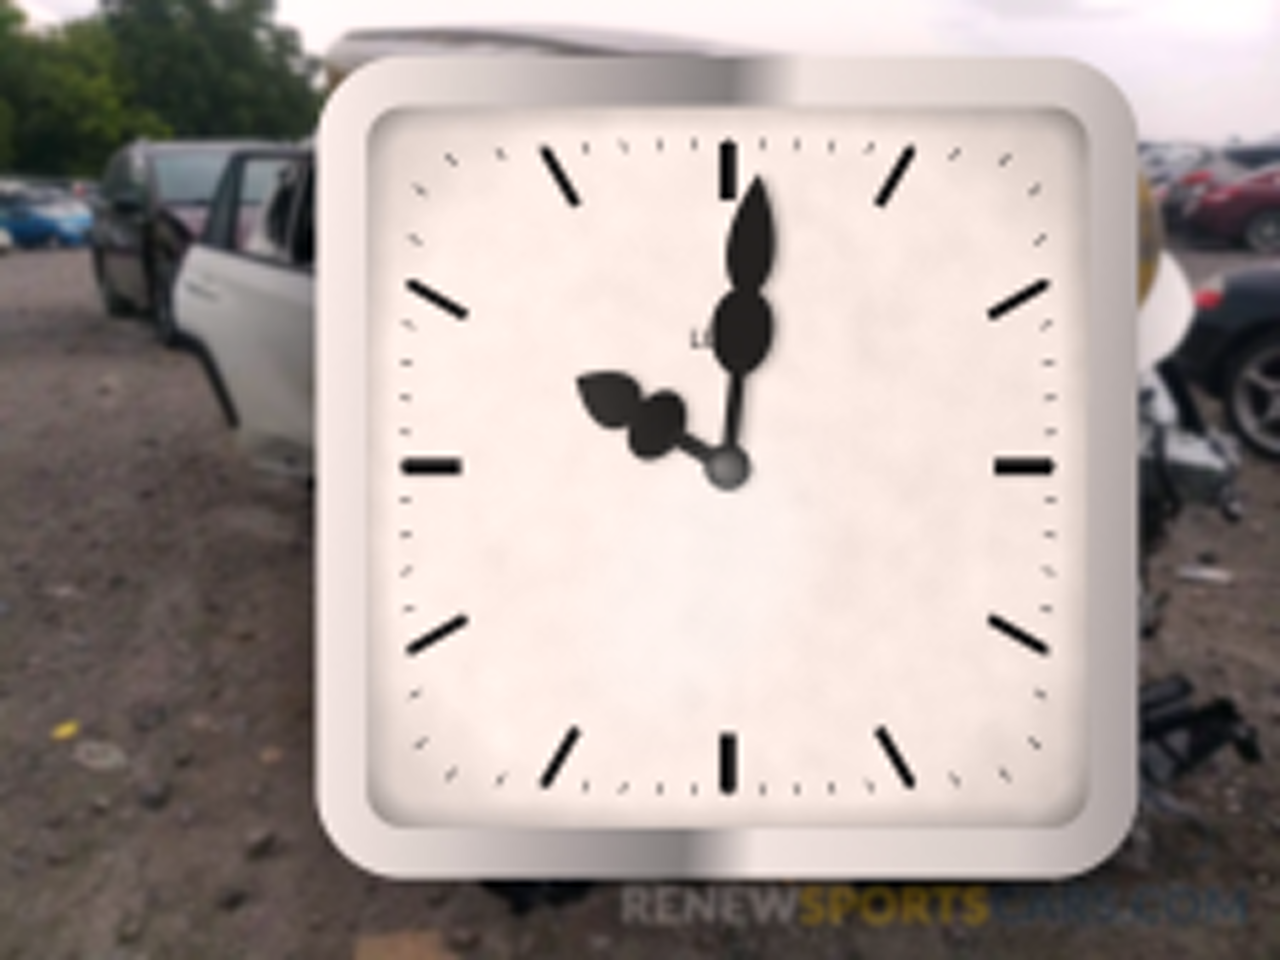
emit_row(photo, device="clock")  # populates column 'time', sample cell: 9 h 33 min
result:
10 h 01 min
